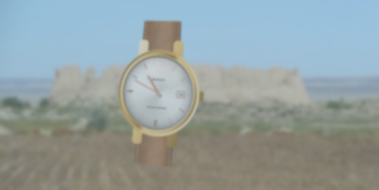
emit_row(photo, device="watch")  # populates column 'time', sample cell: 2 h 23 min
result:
10 h 49 min
